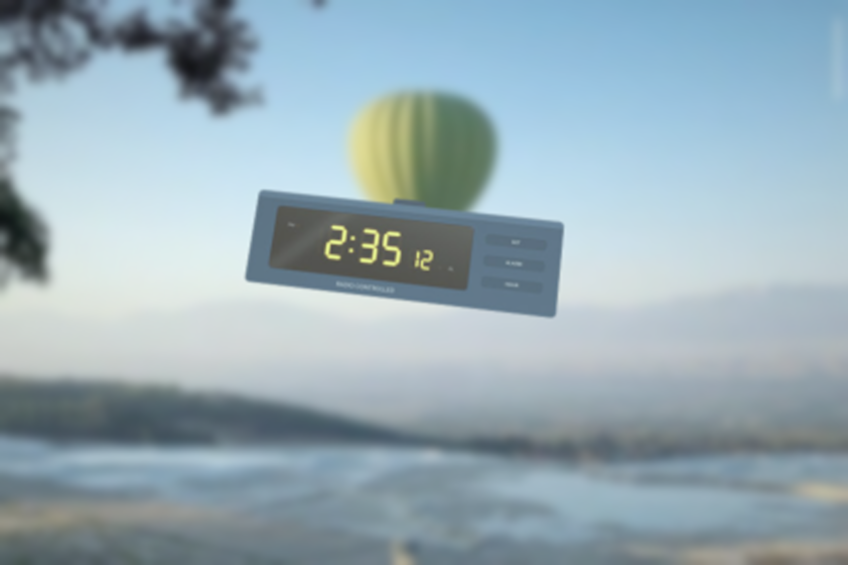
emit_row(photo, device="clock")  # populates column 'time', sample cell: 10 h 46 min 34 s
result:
2 h 35 min 12 s
